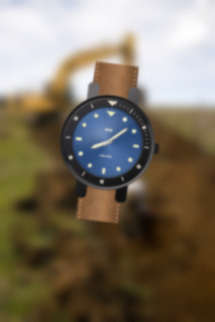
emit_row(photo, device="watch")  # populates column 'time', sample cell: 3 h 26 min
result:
8 h 08 min
